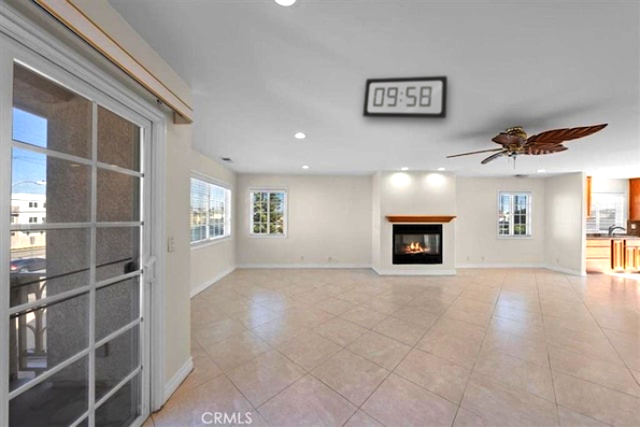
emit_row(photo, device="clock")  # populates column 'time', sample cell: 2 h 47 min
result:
9 h 58 min
